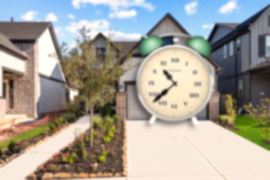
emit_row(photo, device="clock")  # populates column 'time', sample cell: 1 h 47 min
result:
10 h 38 min
